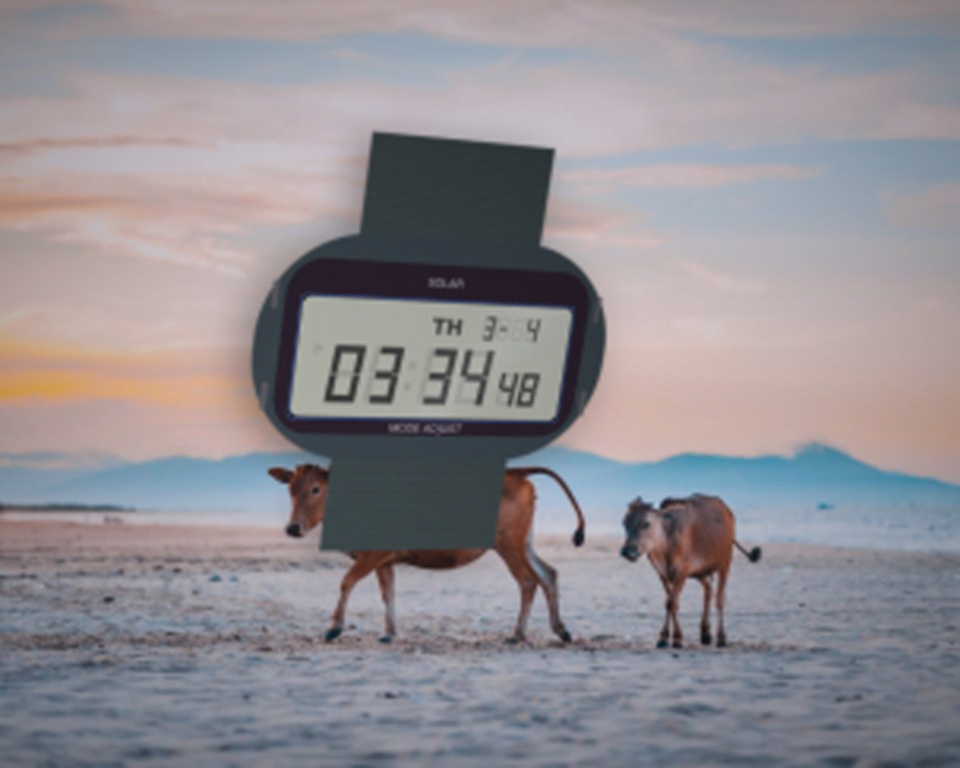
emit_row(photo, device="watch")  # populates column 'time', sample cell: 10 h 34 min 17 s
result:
3 h 34 min 48 s
